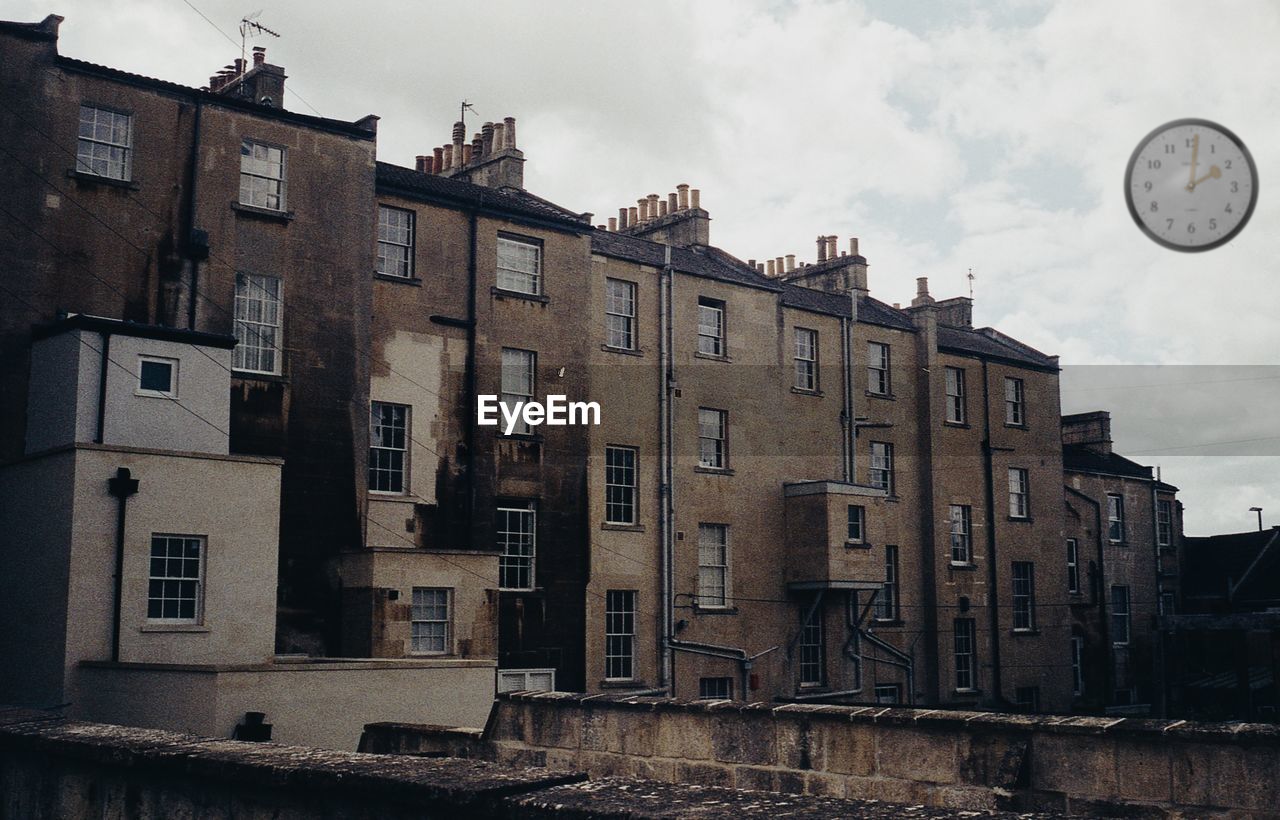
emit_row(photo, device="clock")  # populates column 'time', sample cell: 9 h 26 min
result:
2 h 01 min
